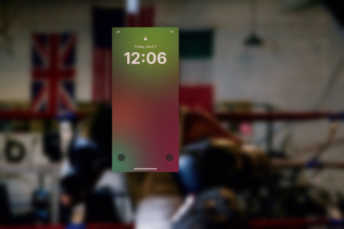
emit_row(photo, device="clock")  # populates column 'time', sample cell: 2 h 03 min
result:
12 h 06 min
